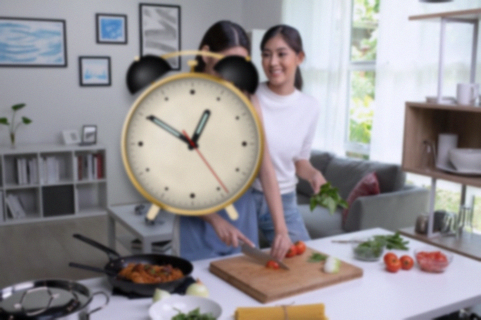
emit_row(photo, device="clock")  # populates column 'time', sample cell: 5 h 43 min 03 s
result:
12 h 50 min 24 s
